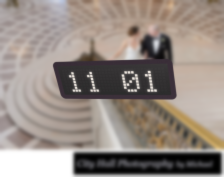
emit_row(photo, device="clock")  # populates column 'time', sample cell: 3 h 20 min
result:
11 h 01 min
